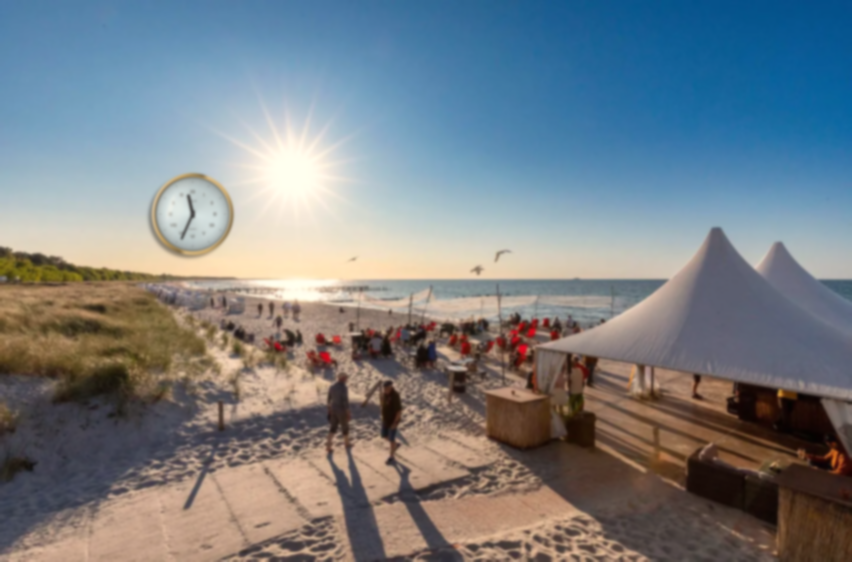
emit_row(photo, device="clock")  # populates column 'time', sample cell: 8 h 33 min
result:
11 h 34 min
